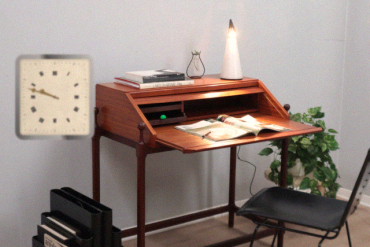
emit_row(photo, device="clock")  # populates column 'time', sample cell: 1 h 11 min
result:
9 h 48 min
